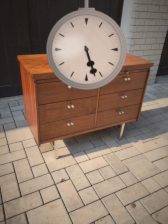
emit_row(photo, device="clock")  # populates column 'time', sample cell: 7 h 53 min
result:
5 h 27 min
